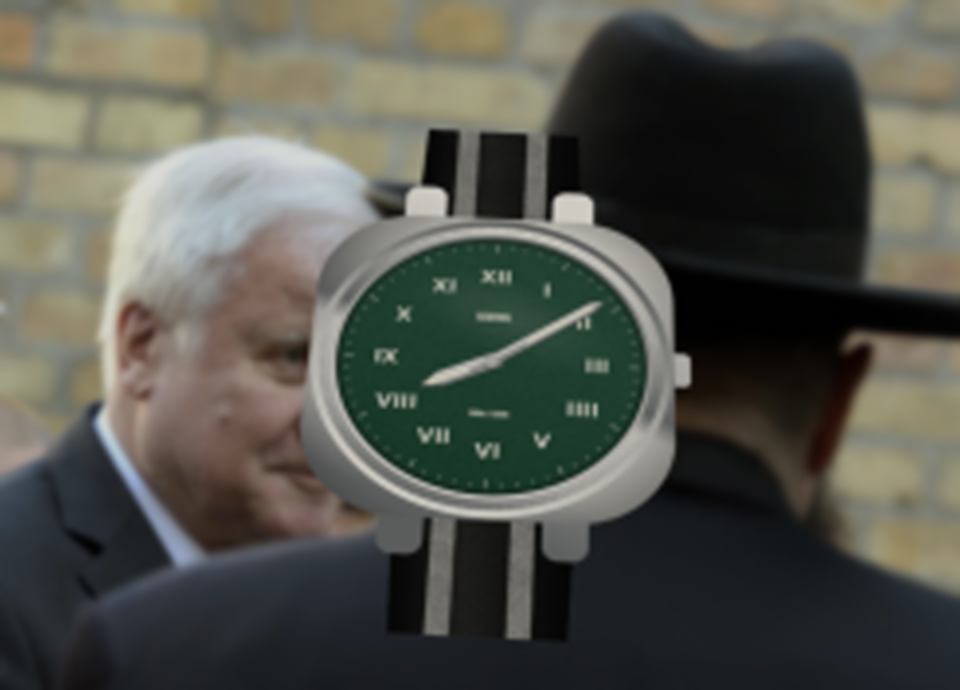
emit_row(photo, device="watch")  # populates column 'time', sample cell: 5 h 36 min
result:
8 h 09 min
